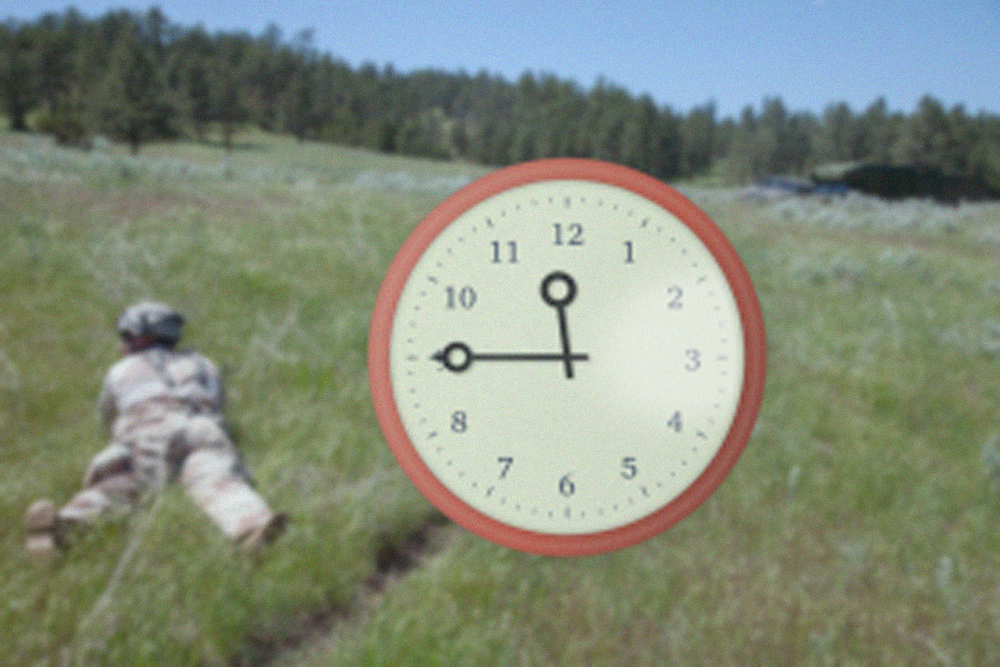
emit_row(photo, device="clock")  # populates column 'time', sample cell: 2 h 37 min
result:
11 h 45 min
